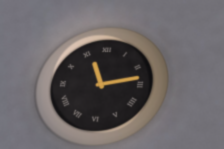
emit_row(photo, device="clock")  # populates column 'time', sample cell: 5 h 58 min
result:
11 h 13 min
